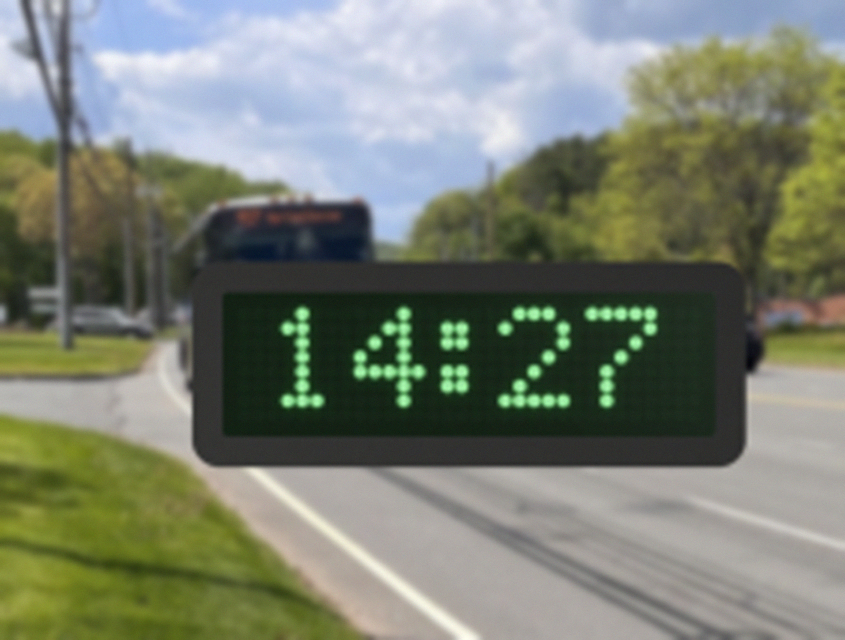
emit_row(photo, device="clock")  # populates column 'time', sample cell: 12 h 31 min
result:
14 h 27 min
